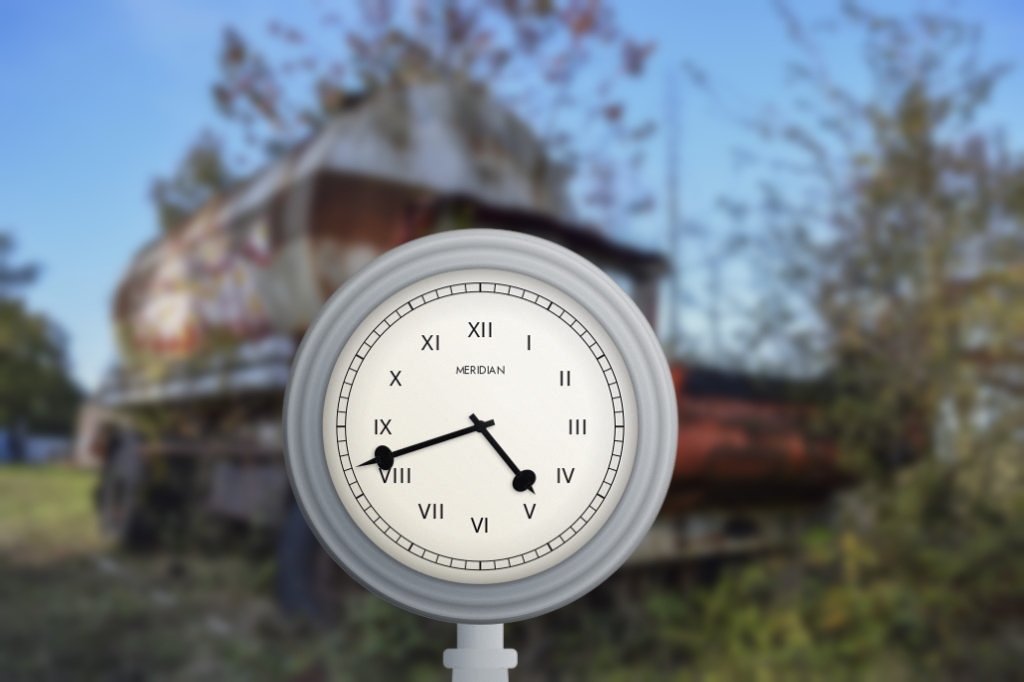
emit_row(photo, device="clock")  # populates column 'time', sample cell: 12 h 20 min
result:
4 h 42 min
